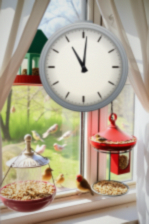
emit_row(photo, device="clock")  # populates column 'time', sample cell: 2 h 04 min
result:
11 h 01 min
